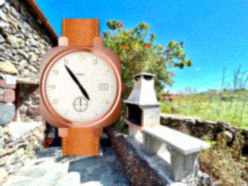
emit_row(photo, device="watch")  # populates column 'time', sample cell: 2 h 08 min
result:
4 h 54 min
